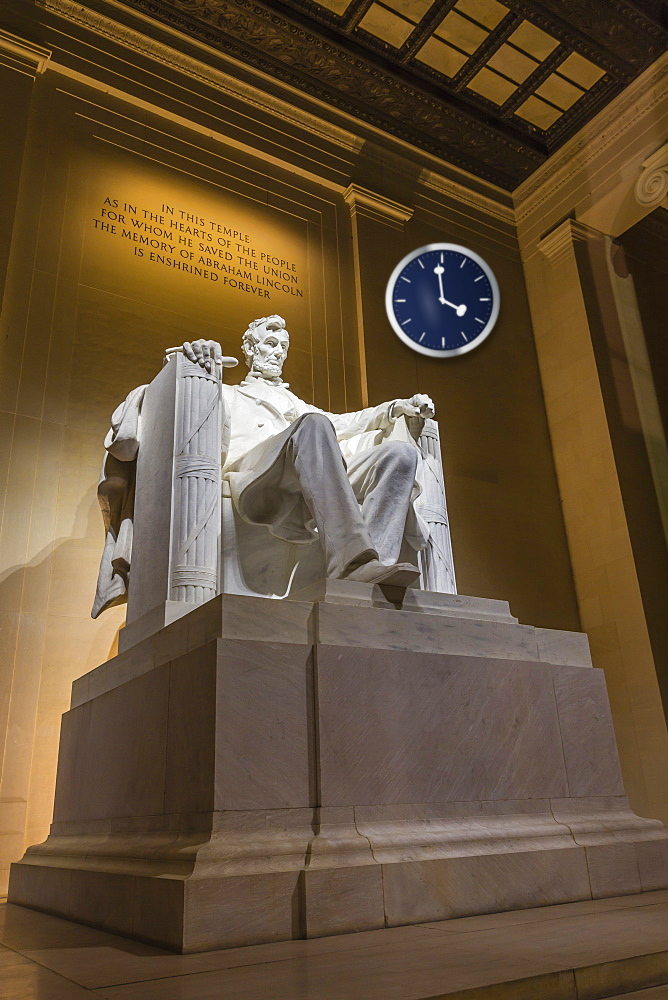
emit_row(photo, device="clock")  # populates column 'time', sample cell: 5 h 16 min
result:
3 h 59 min
